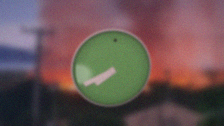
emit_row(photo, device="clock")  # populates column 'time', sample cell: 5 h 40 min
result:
7 h 40 min
